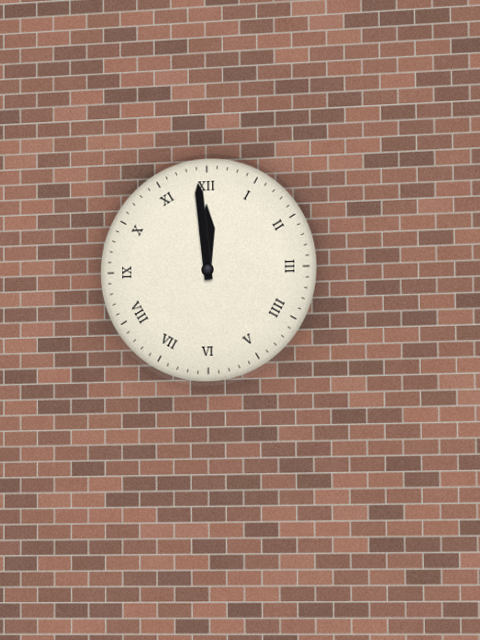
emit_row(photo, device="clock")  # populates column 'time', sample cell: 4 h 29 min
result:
11 h 59 min
